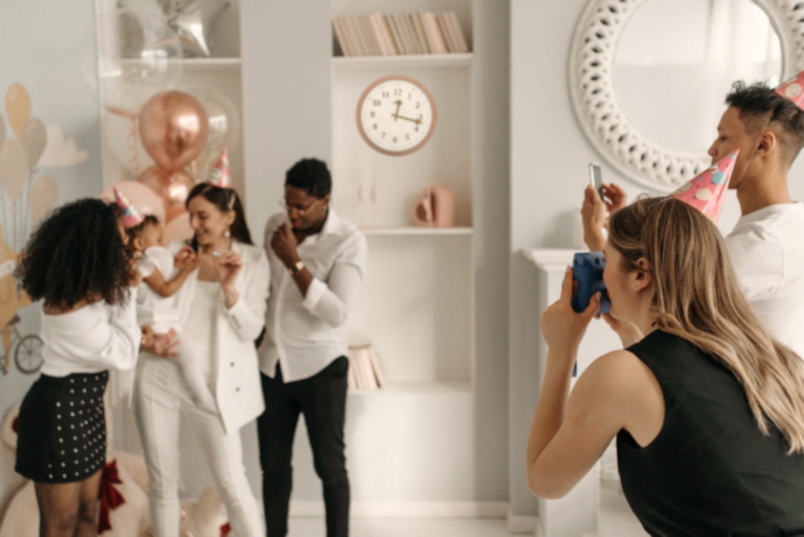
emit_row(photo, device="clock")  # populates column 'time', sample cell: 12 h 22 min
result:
12 h 17 min
